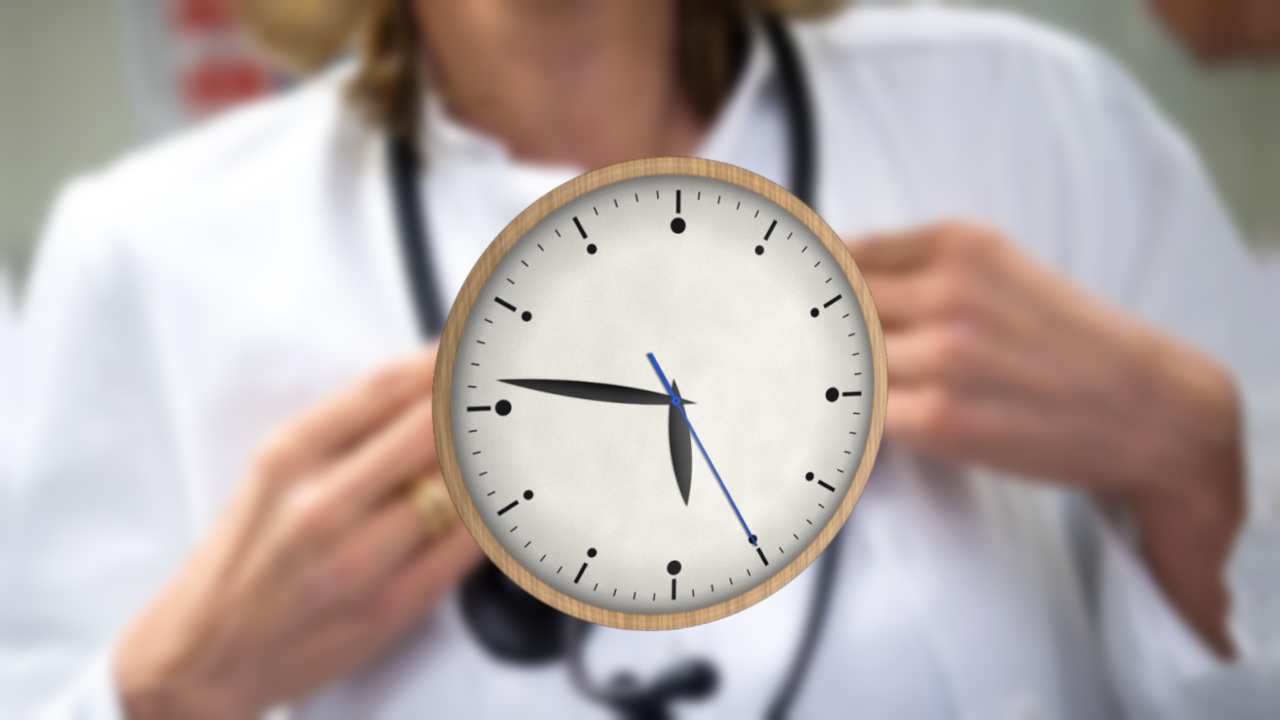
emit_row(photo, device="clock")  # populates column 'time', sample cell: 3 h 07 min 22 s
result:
5 h 46 min 25 s
